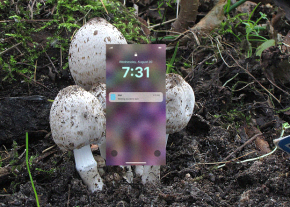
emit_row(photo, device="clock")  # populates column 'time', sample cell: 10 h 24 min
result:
7 h 31 min
